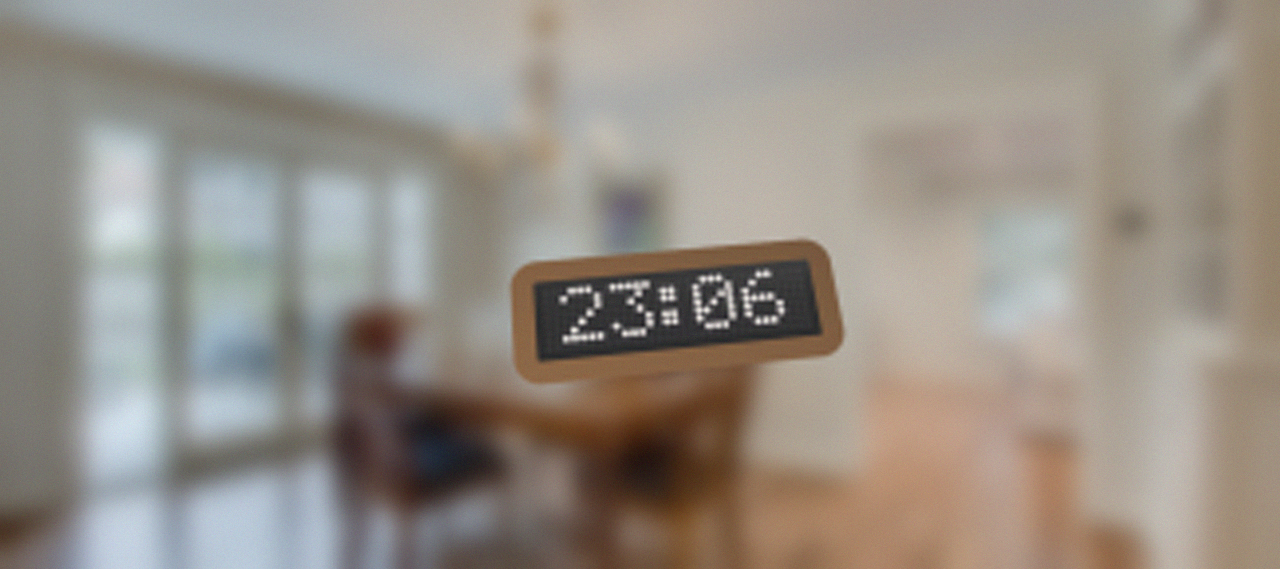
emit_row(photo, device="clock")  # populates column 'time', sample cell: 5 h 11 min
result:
23 h 06 min
